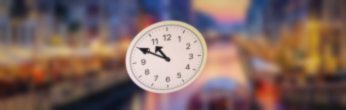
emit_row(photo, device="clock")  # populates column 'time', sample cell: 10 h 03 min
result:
10 h 50 min
